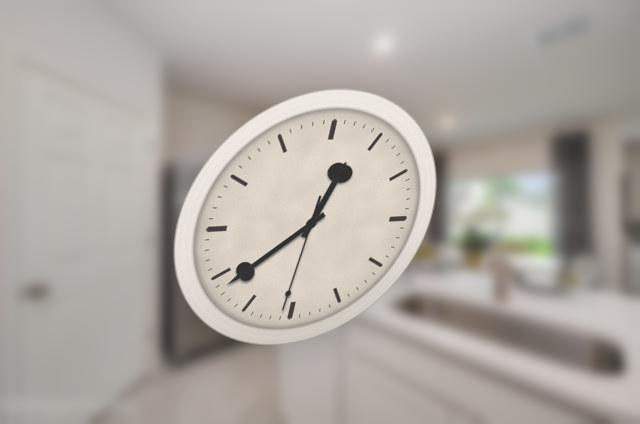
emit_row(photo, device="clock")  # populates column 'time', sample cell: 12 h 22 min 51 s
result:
12 h 38 min 31 s
